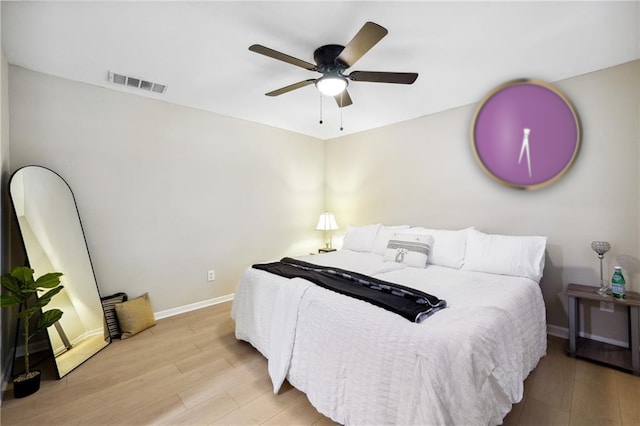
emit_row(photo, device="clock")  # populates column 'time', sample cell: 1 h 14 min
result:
6 h 29 min
